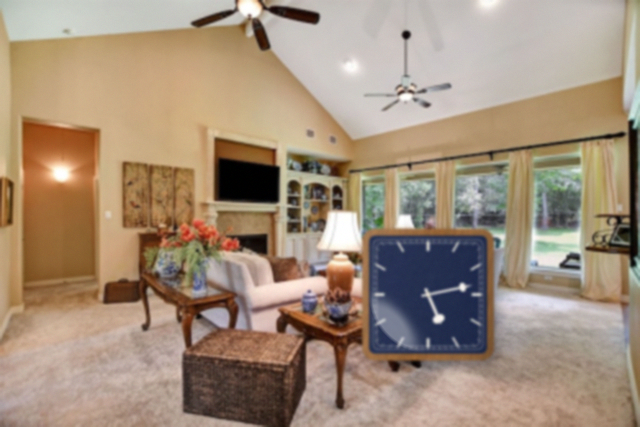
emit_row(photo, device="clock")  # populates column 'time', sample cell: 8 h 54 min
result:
5 h 13 min
